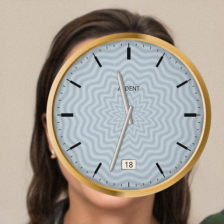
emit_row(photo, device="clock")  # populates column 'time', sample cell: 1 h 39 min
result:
11 h 33 min
